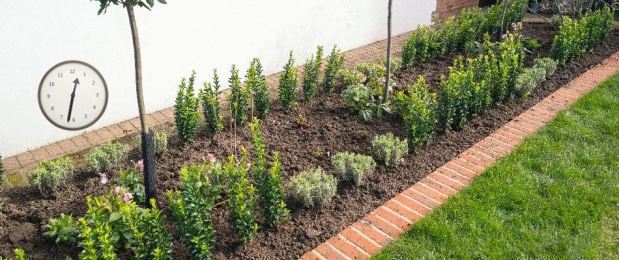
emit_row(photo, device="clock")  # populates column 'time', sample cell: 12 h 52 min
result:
12 h 32 min
